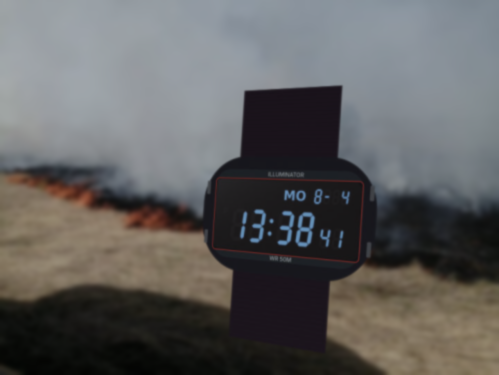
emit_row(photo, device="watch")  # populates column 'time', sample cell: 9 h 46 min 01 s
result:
13 h 38 min 41 s
